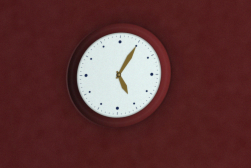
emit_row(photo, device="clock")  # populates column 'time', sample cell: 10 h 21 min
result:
5 h 05 min
